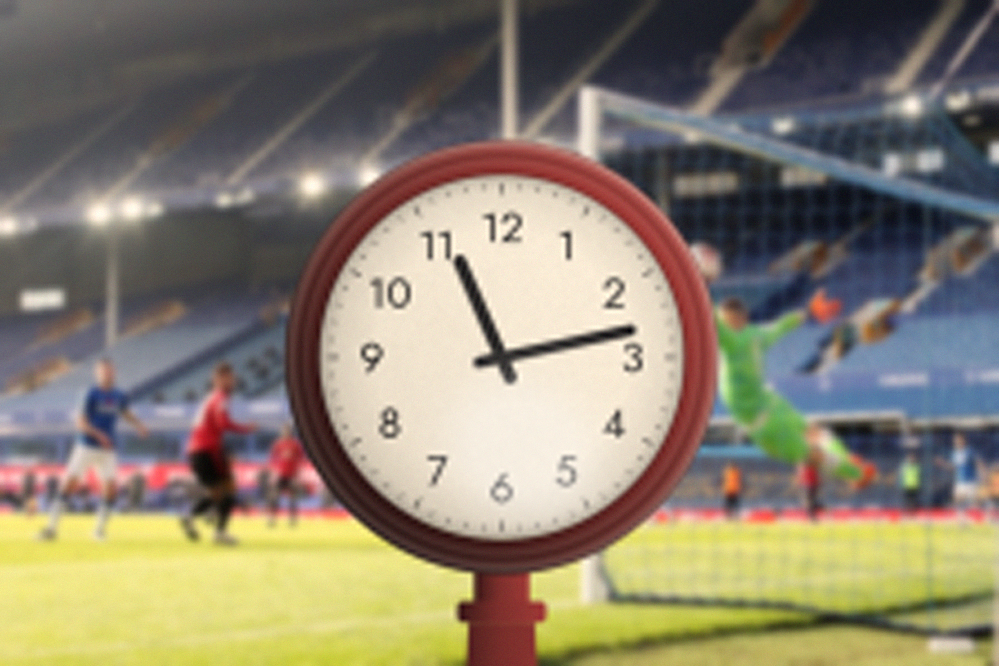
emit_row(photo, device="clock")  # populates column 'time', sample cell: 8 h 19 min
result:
11 h 13 min
